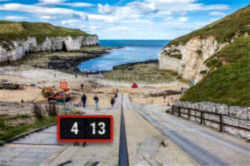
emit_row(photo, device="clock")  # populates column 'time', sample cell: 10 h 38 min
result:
4 h 13 min
